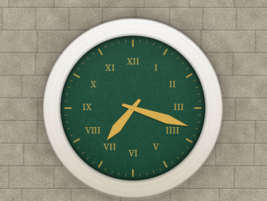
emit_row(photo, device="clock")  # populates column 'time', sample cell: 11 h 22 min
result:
7 h 18 min
